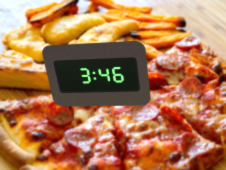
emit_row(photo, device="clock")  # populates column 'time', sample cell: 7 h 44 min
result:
3 h 46 min
